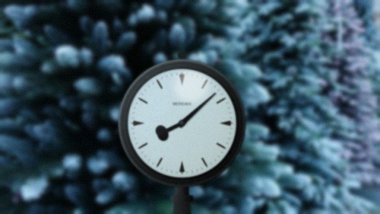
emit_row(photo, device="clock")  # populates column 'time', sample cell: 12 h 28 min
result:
8 h 08 min
